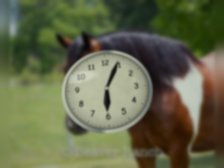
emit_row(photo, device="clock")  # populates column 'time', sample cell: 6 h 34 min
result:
6 h 04 min
